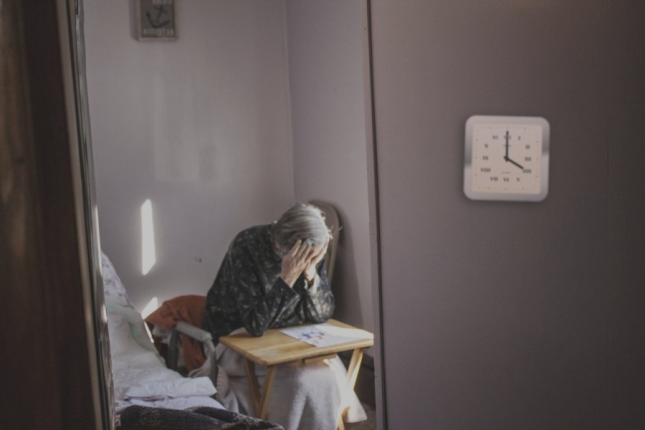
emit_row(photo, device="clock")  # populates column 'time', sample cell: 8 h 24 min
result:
4 h 00 min
